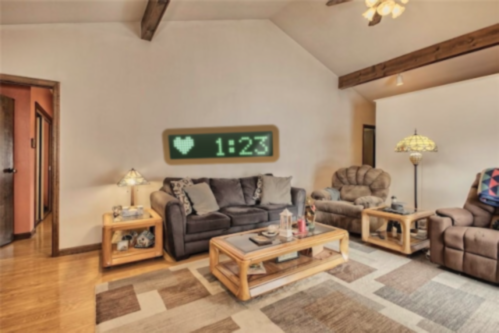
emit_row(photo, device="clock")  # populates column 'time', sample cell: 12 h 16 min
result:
1 h 23 min
